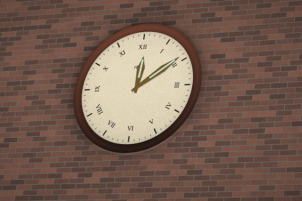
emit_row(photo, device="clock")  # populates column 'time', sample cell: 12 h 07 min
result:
12 h 09 min
